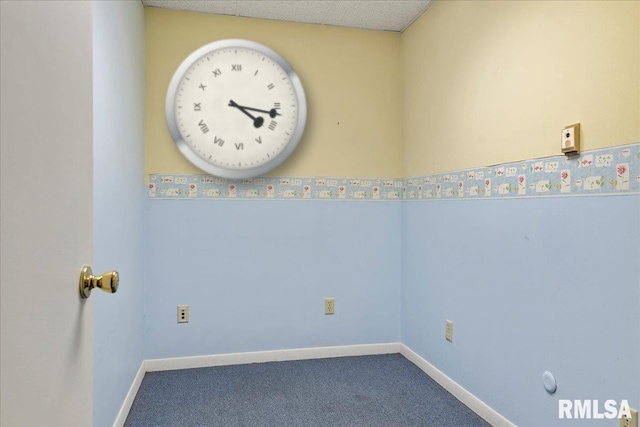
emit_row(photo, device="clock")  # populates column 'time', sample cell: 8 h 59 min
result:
4 h 17 min
